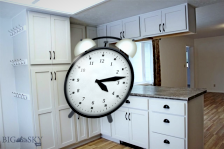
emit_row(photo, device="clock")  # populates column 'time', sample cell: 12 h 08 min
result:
4 h 13 min
